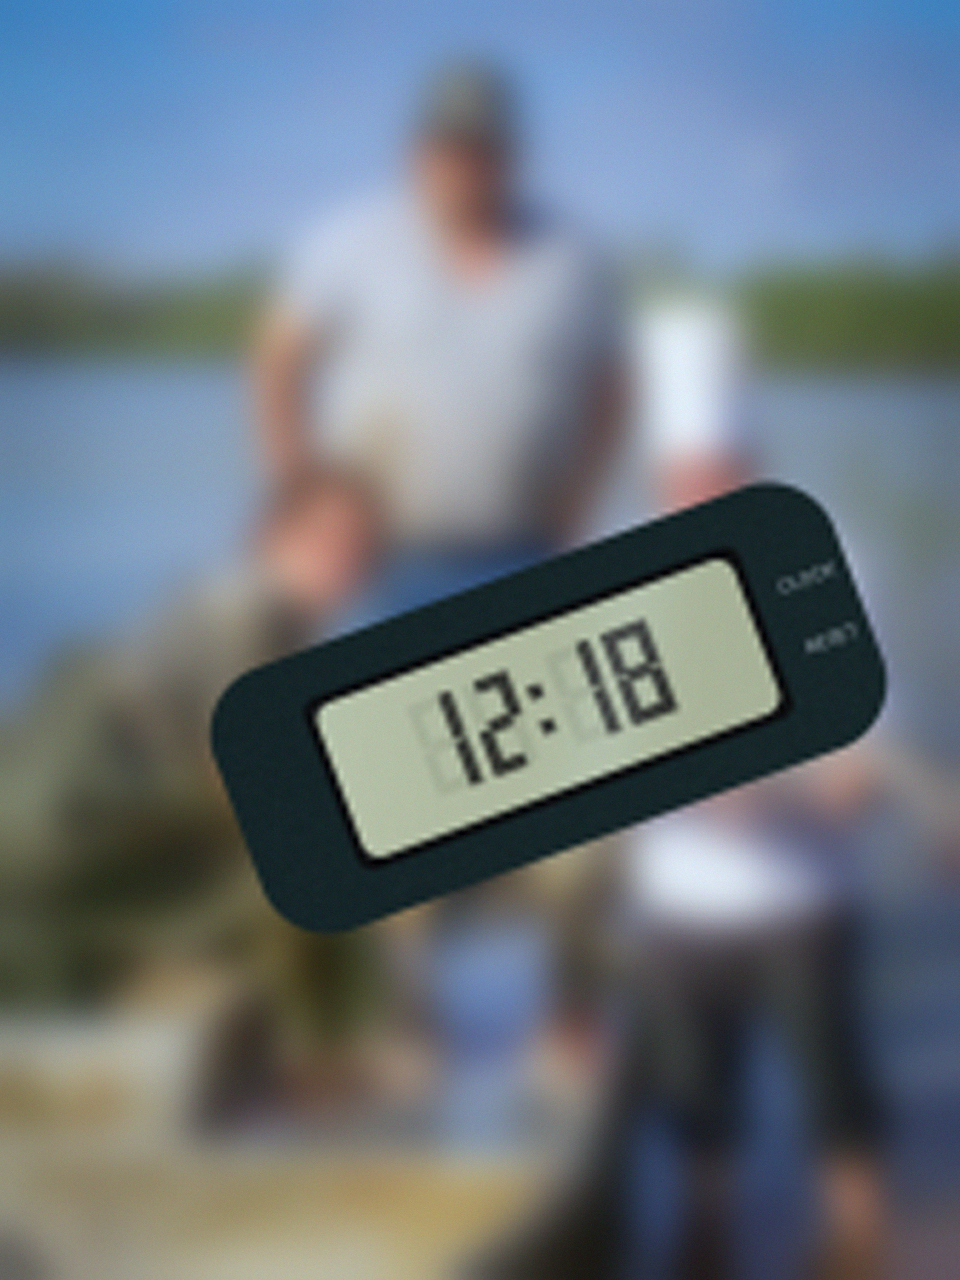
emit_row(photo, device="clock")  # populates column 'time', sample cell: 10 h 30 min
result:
12 h 18 min
